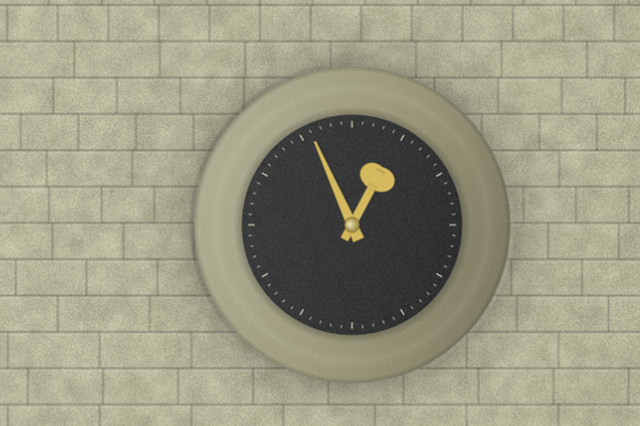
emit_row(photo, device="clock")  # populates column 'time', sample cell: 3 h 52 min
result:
12 h 56 min
